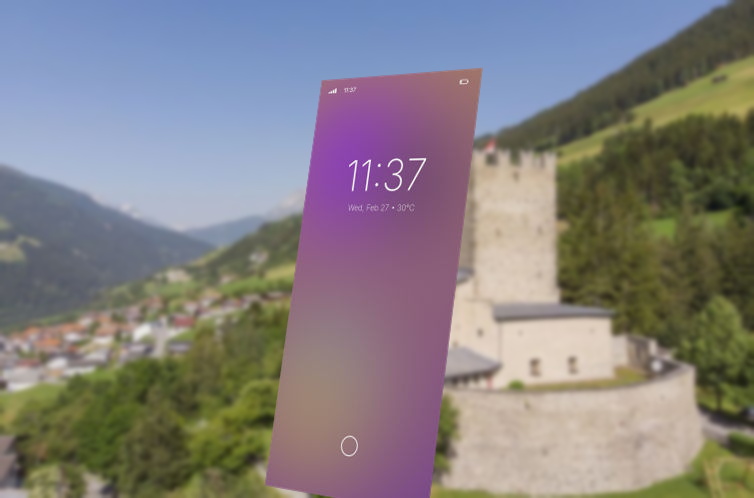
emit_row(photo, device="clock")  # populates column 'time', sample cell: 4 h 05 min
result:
11 h 37 min
